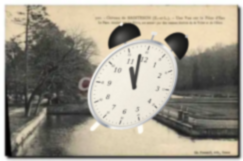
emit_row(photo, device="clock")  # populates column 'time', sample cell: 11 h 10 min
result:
10 h 58 min
